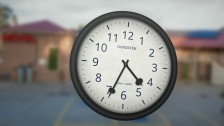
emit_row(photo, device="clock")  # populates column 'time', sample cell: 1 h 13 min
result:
4 h 34 min
